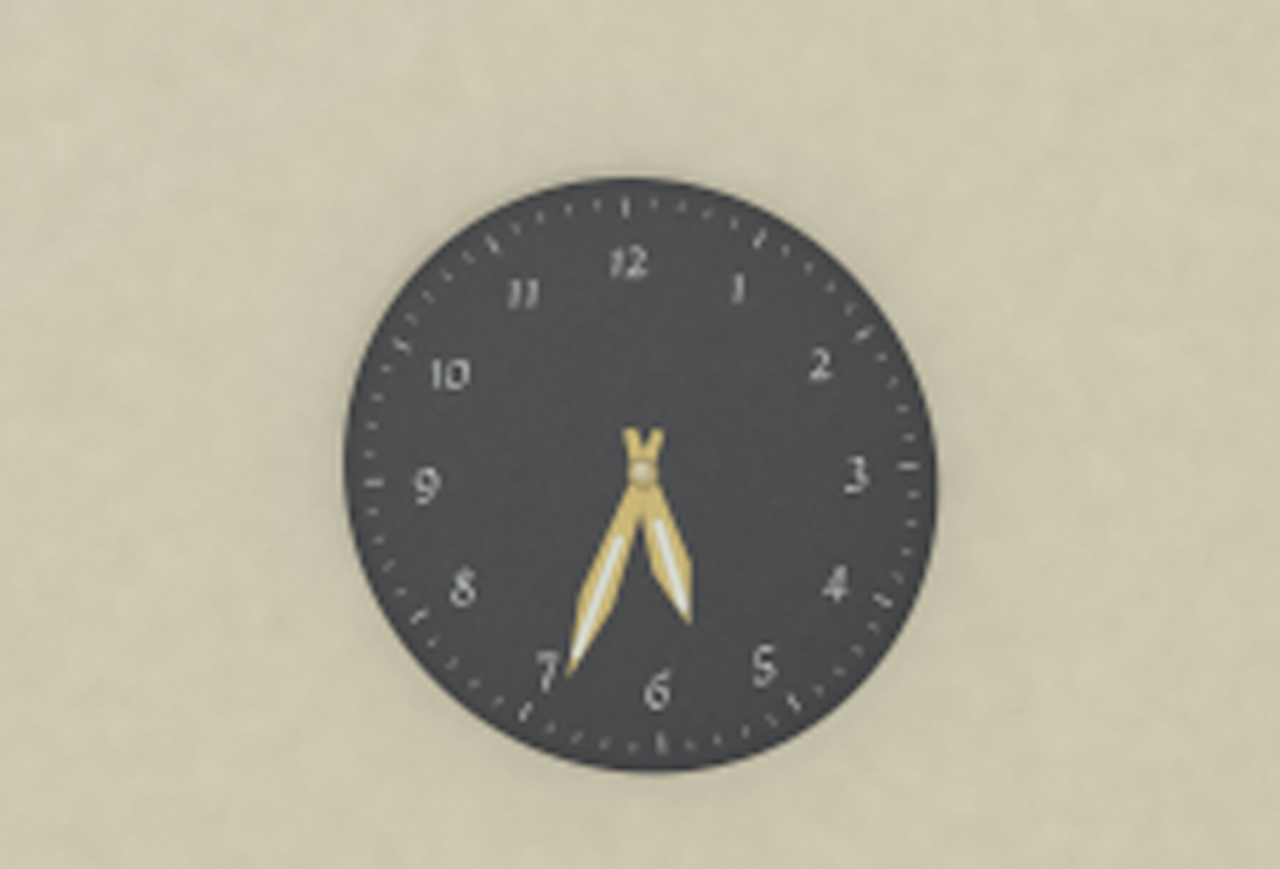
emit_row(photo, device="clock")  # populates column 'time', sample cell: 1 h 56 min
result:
5 h 34 min
